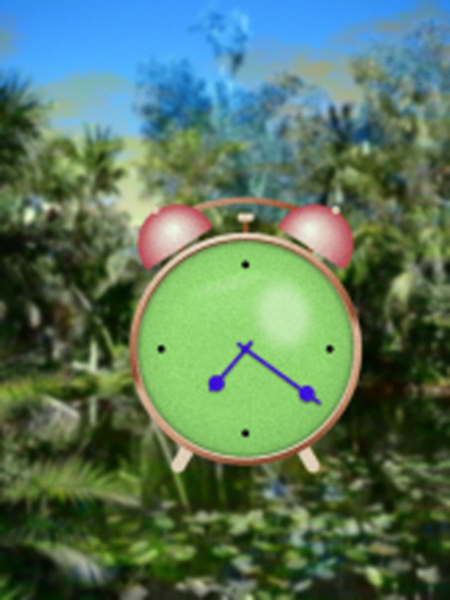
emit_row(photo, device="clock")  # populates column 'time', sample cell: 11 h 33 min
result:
7 h 21 min
